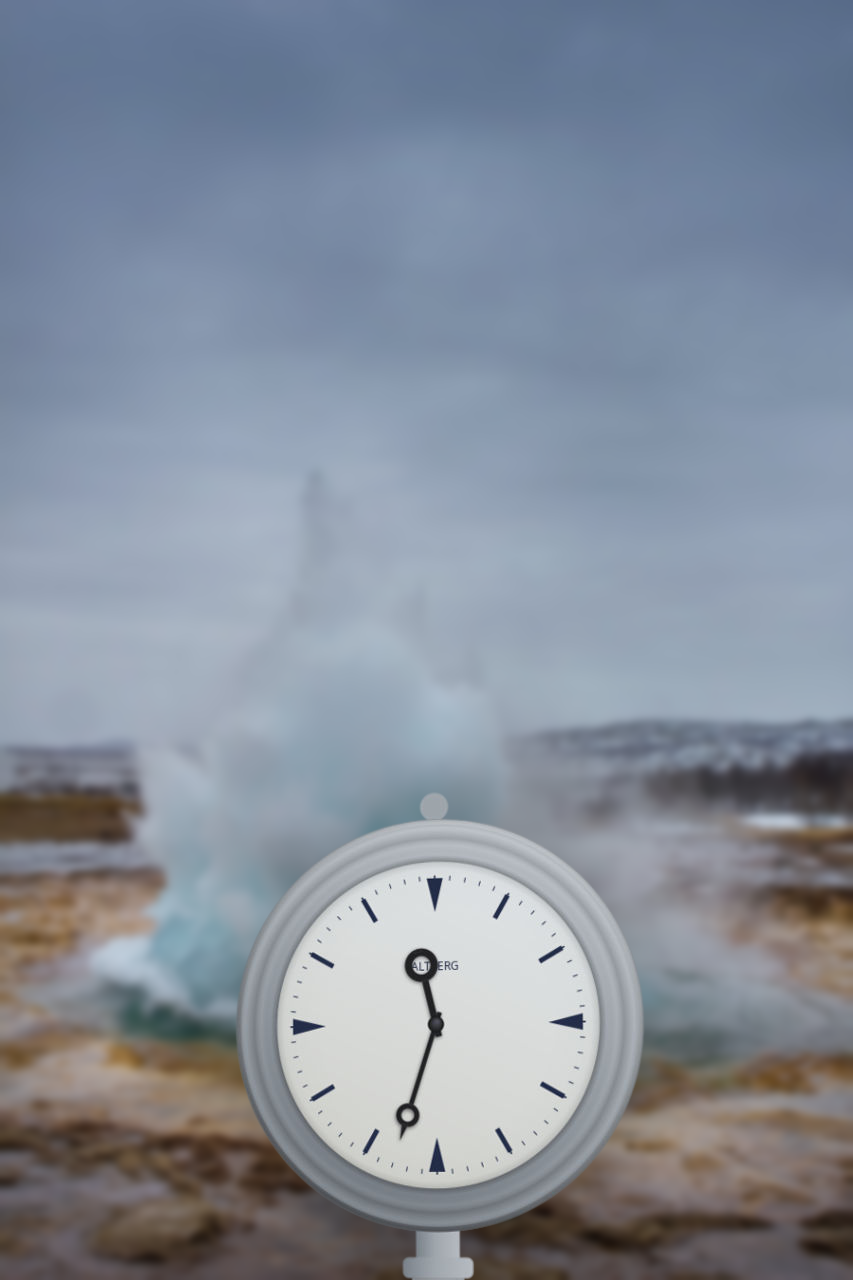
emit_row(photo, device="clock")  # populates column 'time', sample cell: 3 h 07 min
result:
11 h 33 min
